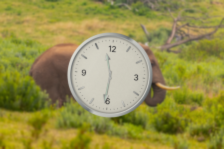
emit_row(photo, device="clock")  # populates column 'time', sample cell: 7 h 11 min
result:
11 h 31 min
